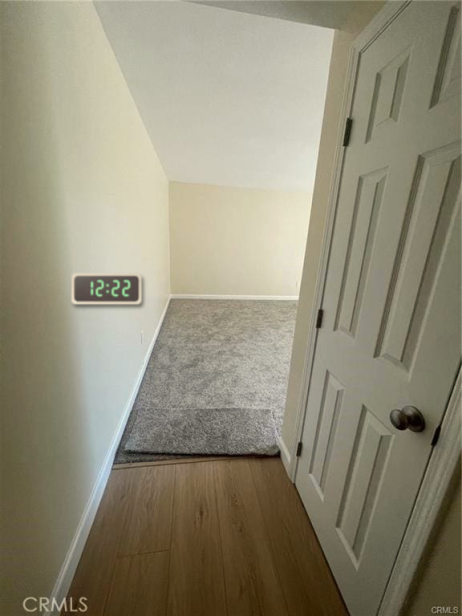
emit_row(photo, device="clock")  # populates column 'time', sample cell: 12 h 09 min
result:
12 h 22 min
